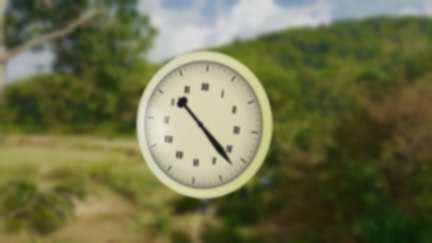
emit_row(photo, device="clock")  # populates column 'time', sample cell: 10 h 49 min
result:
10 h 22 min
